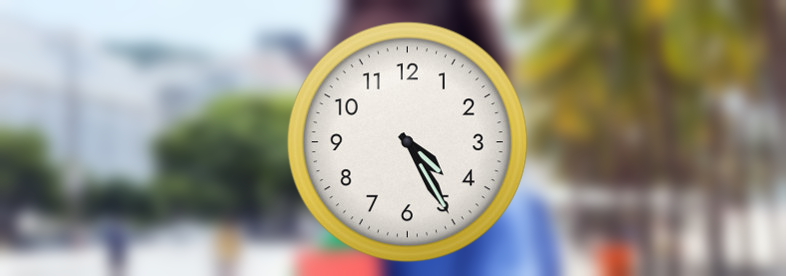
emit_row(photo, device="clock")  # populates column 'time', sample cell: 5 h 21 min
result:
4 h 25 min
